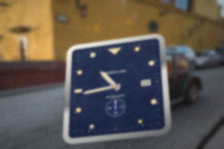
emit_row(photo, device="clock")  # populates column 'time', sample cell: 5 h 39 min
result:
10 h 44 min
